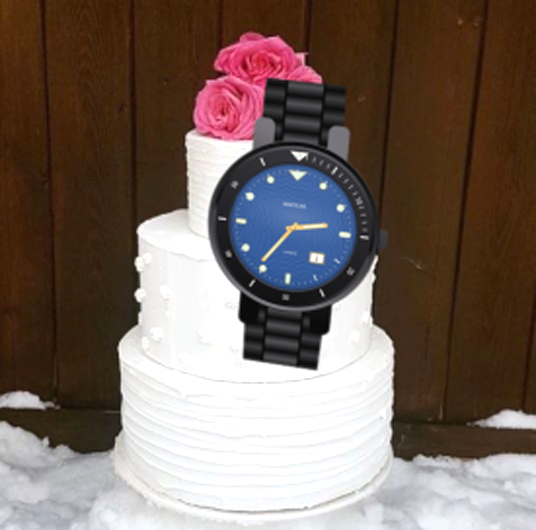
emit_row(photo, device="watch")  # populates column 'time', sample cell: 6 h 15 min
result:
2 h 36 min
